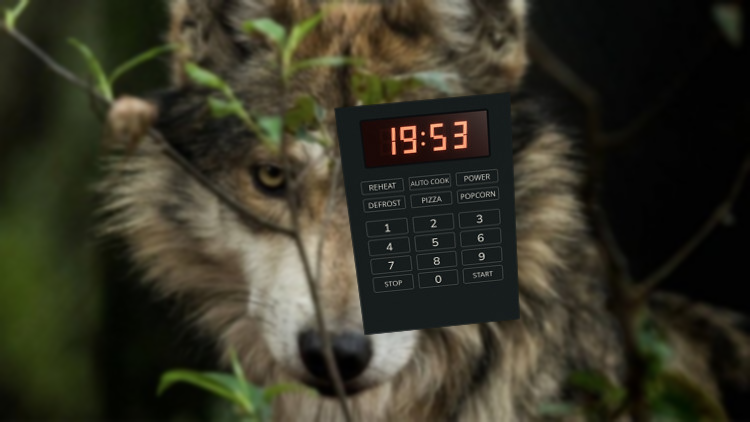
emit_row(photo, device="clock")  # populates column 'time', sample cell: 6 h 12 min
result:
19 h 53 min
